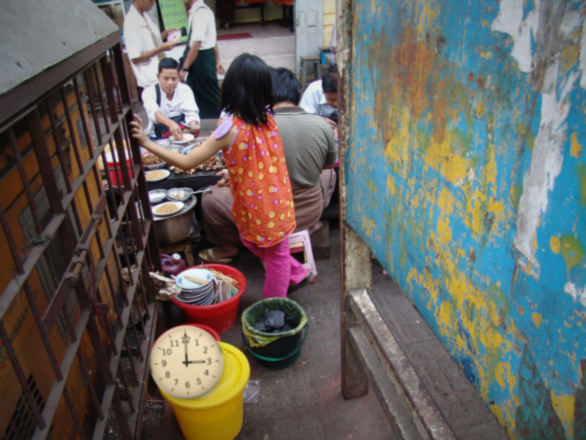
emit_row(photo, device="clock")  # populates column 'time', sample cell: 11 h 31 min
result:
3 h 00 min
